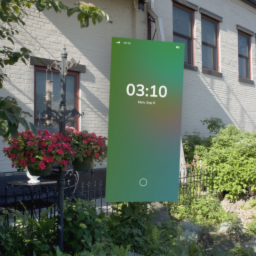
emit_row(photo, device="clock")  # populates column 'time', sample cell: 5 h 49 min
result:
3 h 10 min
